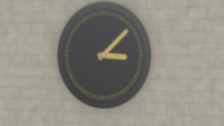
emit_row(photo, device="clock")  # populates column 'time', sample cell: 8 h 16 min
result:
3 h 08 min
